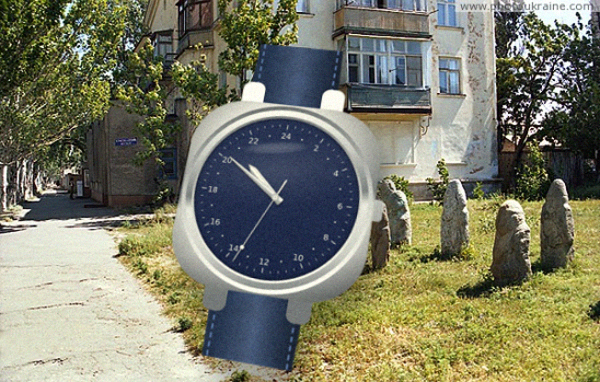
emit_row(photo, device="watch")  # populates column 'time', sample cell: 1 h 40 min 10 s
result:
20 h 50 min 34 s
